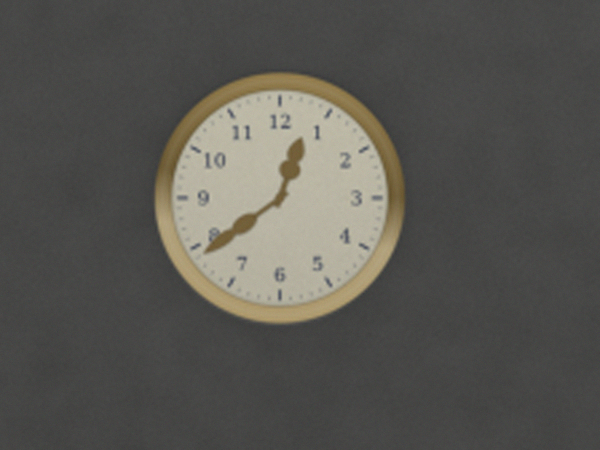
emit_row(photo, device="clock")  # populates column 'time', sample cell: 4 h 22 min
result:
12 h 39 min
